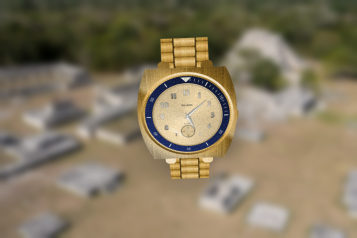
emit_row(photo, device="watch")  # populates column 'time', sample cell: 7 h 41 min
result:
5 h 08 min
